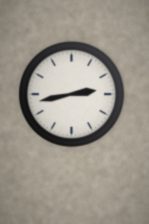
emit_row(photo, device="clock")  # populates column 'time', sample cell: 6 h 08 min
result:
2 h 43 min
